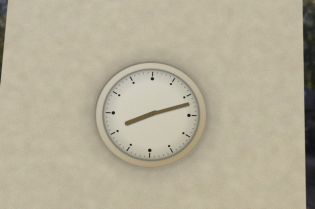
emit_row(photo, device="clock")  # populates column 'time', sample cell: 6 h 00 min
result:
8 h 12 min
